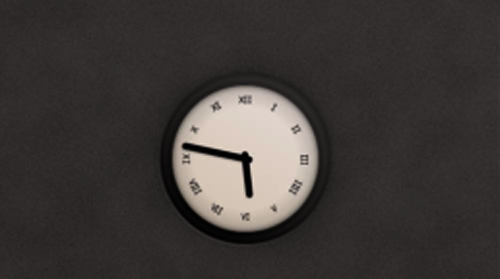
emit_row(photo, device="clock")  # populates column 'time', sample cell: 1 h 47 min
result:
5 h 47 min
